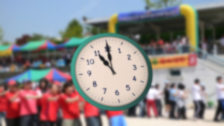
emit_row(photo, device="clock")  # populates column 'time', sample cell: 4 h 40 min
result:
11 h 00 min
